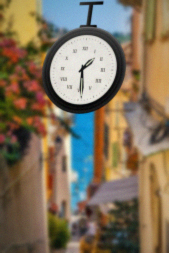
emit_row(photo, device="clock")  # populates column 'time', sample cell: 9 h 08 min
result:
1 h 29 min
